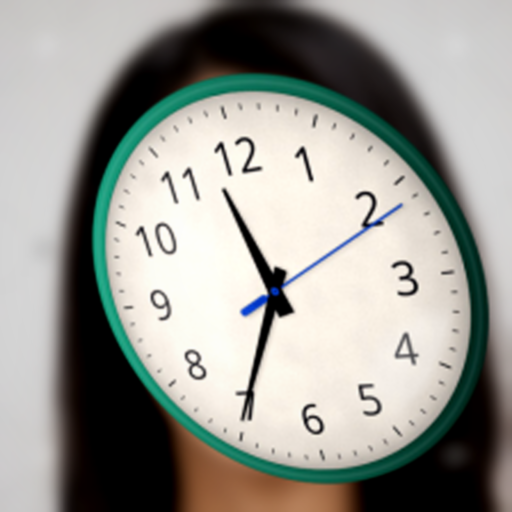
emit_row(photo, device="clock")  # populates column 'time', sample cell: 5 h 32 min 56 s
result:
11 h 35 min 11 s
